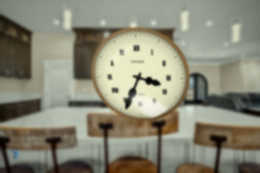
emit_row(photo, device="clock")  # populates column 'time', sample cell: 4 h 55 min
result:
3 h 34 min
